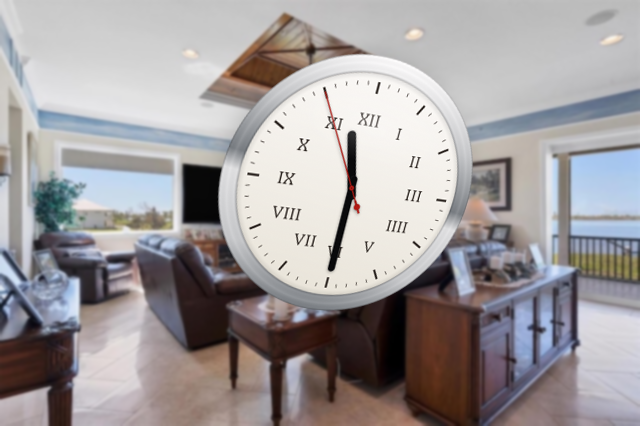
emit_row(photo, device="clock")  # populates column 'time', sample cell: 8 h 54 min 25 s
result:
11 h 29 min 55 s
